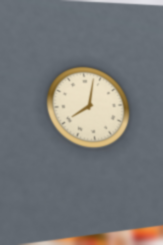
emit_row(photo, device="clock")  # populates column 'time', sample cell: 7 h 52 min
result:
8 h 03 min
